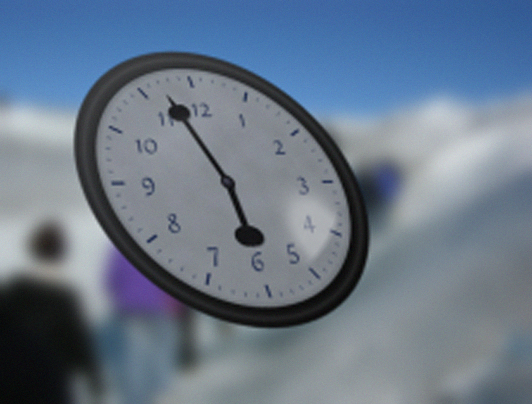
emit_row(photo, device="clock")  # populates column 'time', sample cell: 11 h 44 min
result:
5 h 57 min
